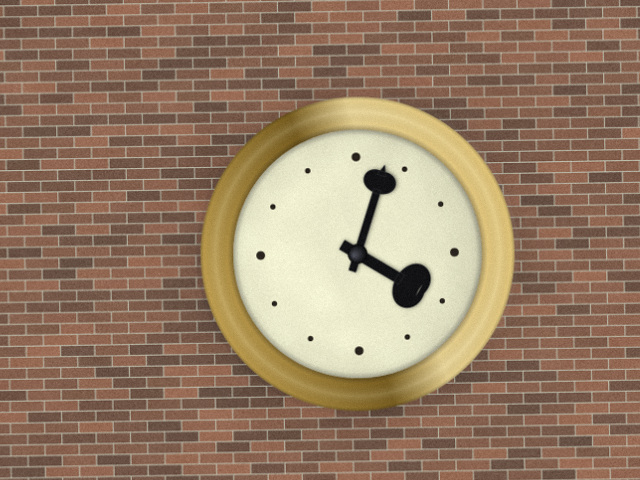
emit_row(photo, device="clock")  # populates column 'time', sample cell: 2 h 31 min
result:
4 h 03 min
